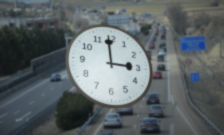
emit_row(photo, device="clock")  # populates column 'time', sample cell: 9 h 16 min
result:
2 h 59 min
